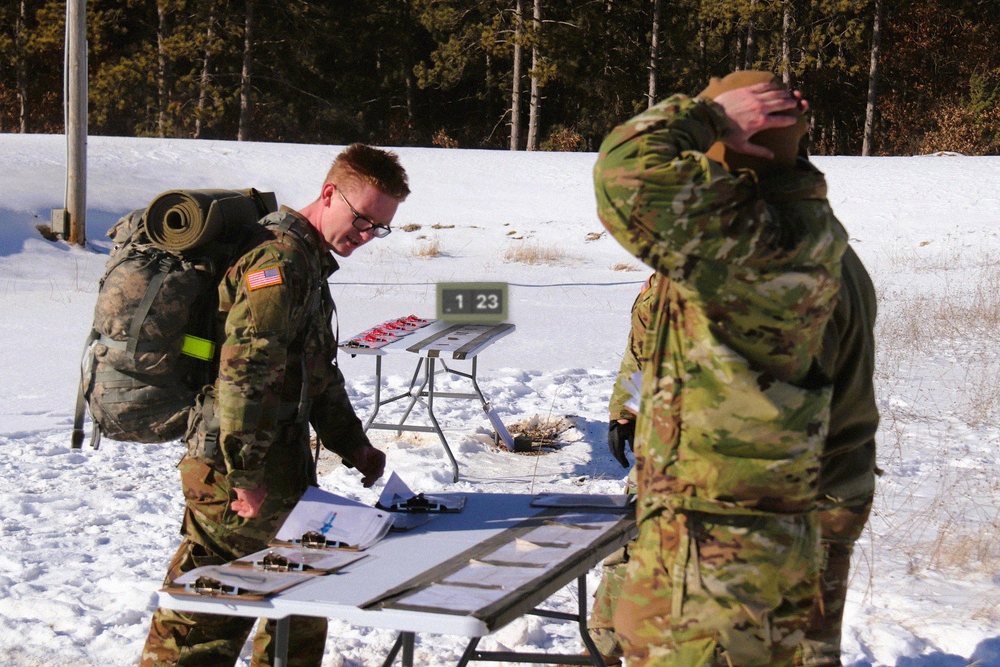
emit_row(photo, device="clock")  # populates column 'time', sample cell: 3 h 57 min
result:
1 h 23 min
